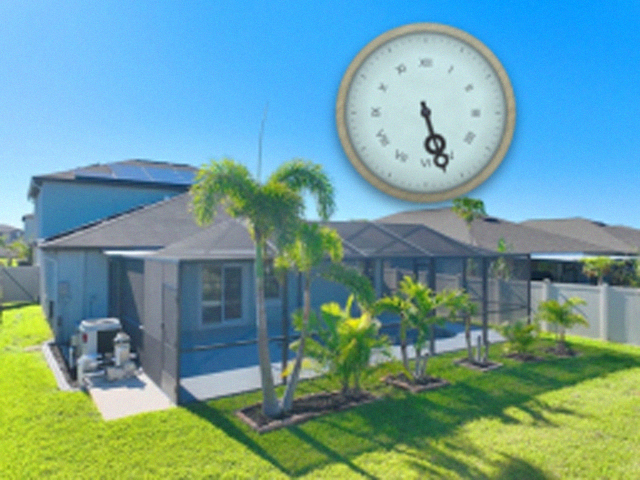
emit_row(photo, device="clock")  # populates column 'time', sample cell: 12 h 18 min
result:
5 h 27 min
